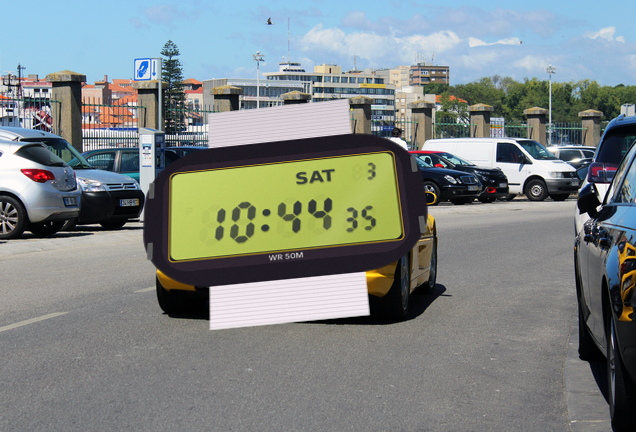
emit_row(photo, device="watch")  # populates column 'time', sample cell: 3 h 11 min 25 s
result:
10 h 44 min 35 s
